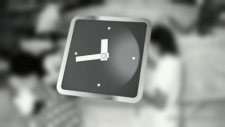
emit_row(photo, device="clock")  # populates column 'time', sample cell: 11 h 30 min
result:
11 h 43 min
